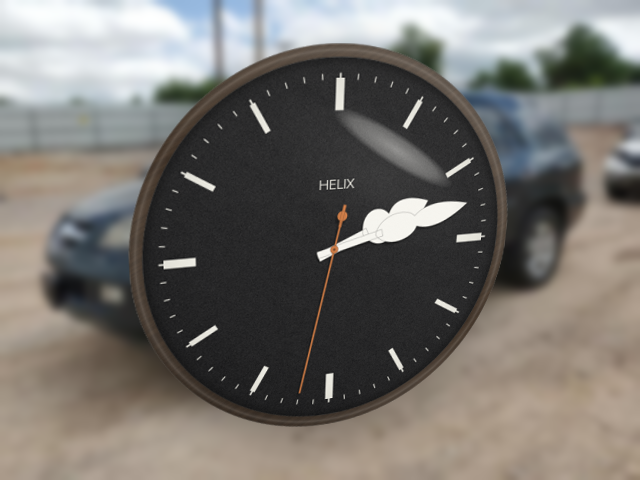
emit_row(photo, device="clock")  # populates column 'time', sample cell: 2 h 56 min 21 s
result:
2 h 12 min 32 s
